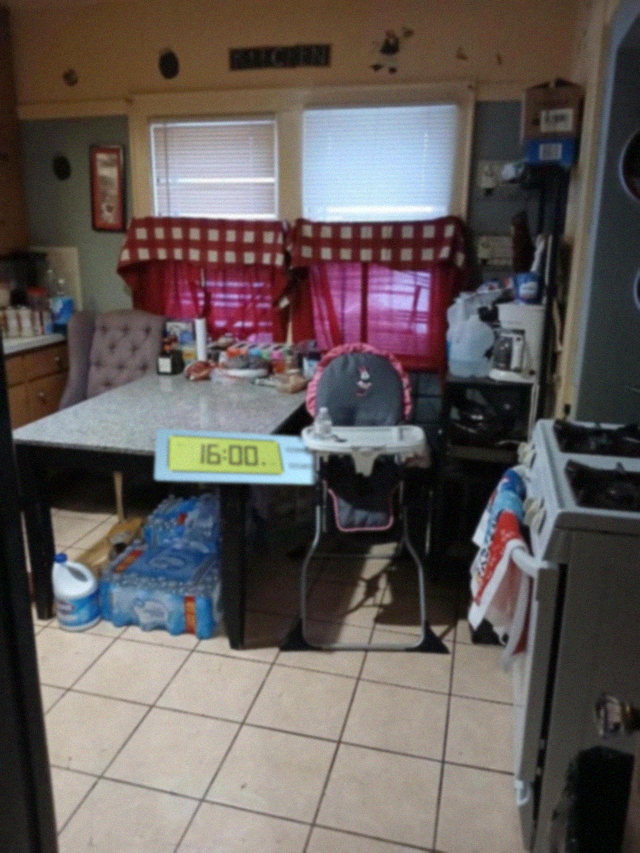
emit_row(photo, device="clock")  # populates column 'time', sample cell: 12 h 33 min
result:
16 h 00 min
